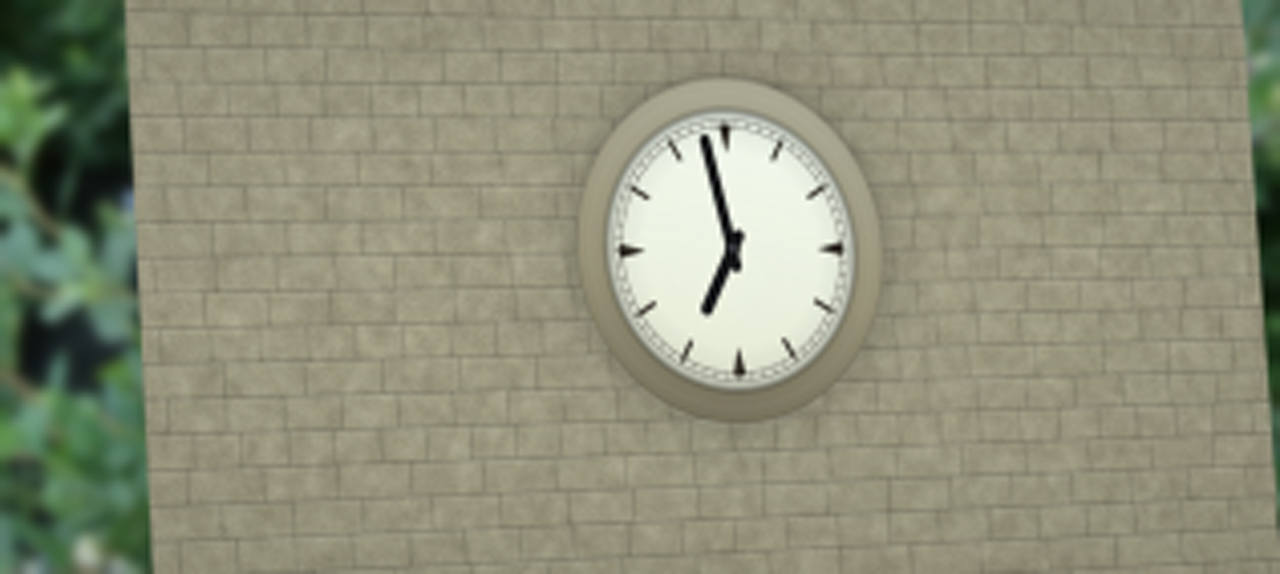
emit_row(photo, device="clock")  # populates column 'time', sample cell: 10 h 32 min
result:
6 h 58 min
